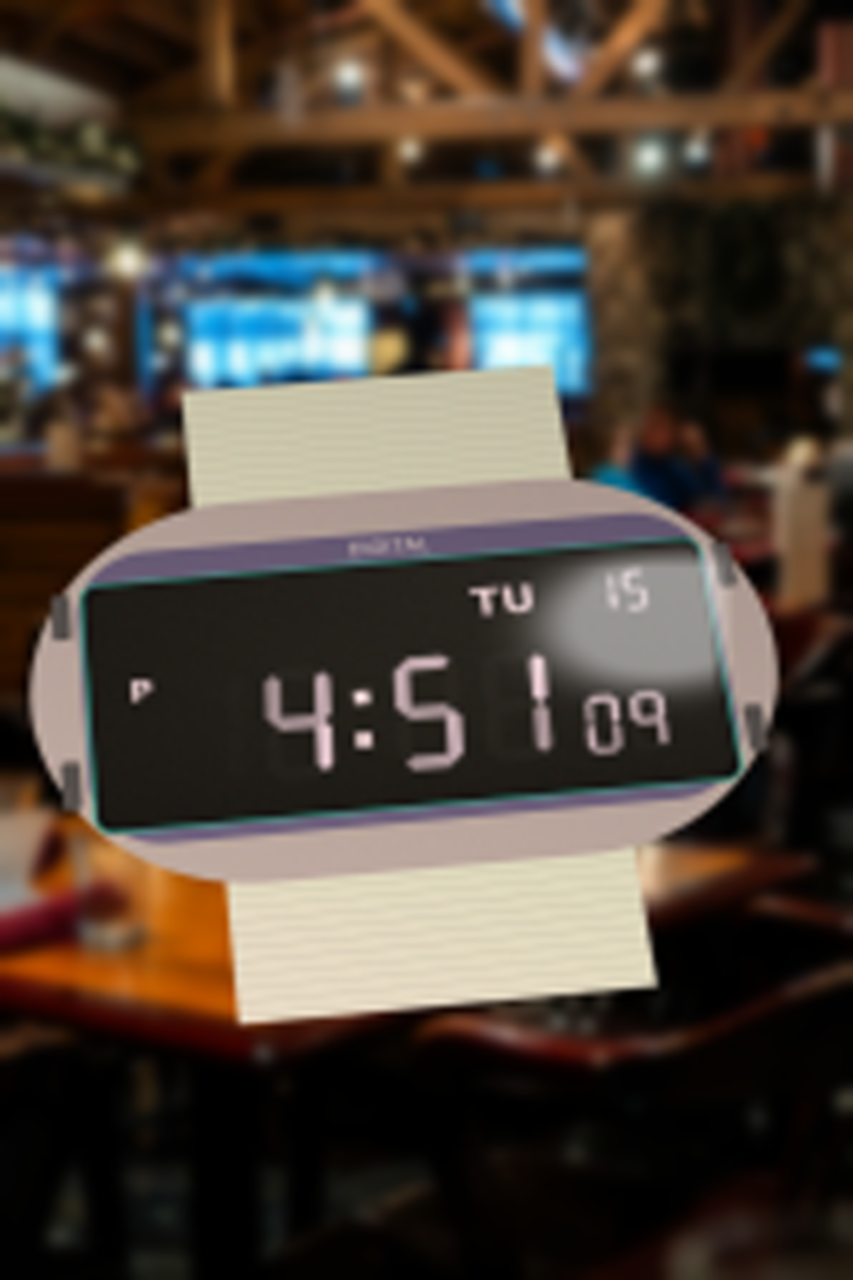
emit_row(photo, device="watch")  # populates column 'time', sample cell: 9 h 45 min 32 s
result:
4 h 51 min 09 s
